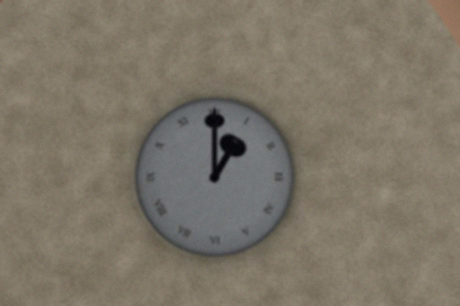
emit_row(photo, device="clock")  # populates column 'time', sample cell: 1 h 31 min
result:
1 h 00 min
